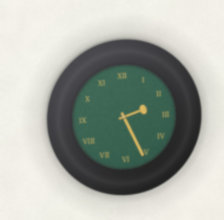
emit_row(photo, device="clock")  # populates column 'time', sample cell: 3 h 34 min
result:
2 h 26 min
